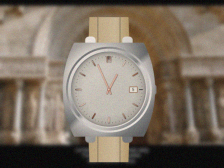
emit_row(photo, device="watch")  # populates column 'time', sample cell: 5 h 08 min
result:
12 h 56 min
